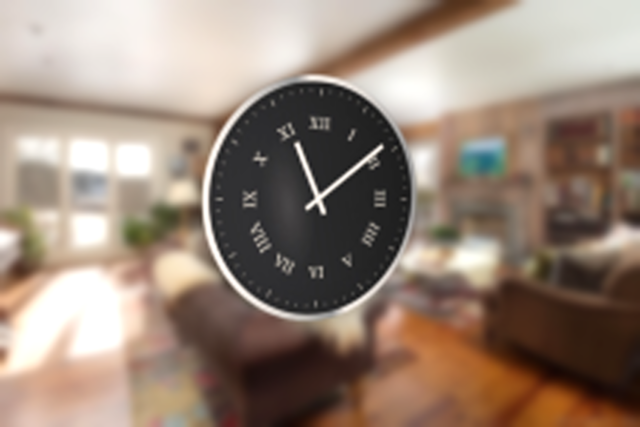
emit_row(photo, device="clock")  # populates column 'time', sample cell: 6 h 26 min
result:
11 h 09 min
